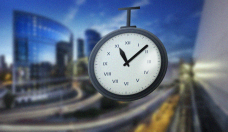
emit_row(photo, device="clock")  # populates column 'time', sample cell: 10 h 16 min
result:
11 h 08 min
